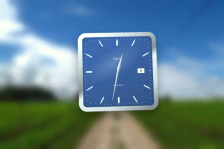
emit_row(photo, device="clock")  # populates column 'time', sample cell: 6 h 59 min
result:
12 h 32 min
